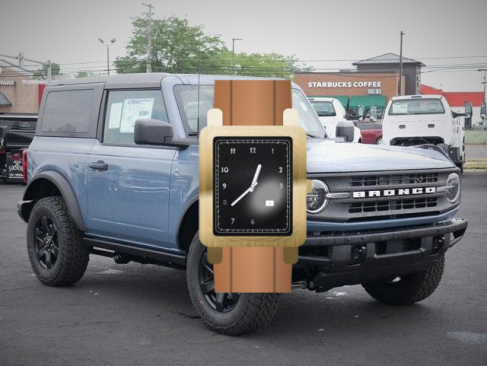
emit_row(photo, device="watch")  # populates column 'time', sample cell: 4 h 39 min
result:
12 h 38 min
